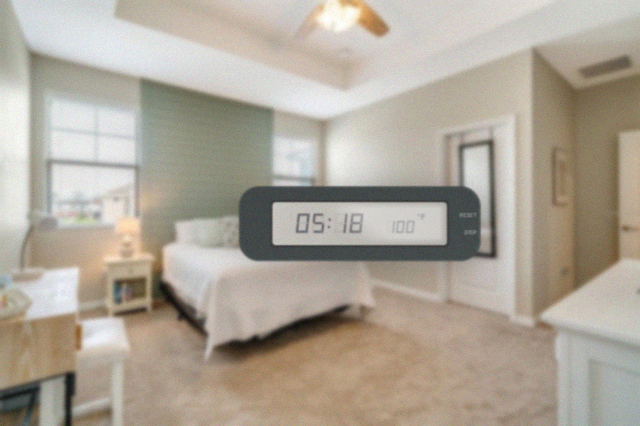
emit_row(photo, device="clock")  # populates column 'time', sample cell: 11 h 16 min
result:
5 h 18 min
